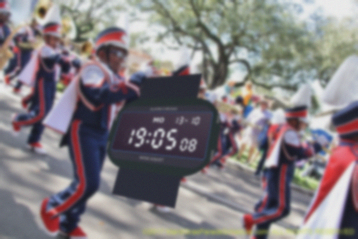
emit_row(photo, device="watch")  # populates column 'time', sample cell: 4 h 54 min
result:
19 h 05 min
